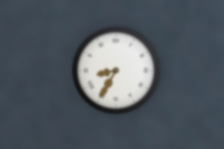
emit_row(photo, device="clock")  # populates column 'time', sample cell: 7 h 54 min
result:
8 h 35 min
